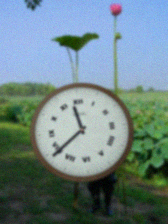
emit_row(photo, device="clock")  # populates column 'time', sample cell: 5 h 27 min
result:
11 h 39 min
